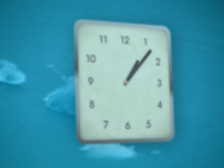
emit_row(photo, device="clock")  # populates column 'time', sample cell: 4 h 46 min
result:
1 h 07 min
